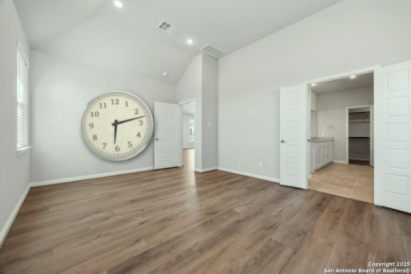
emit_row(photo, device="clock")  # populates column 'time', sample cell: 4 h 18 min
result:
6 h 13 min
